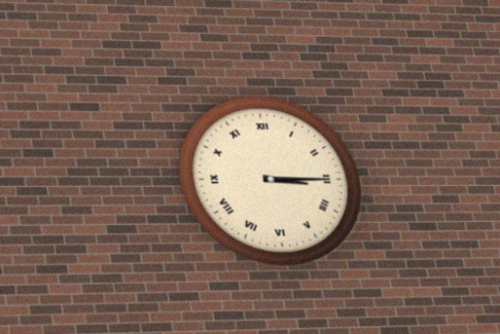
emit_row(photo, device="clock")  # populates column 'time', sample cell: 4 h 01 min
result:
3 h 15 min
